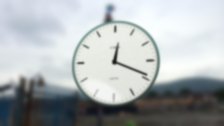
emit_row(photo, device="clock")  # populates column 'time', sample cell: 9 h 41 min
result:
12 h 19 min
